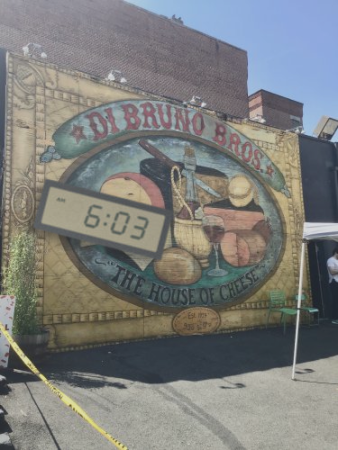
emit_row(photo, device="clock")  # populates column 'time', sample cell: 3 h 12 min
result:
6 h 03 min
